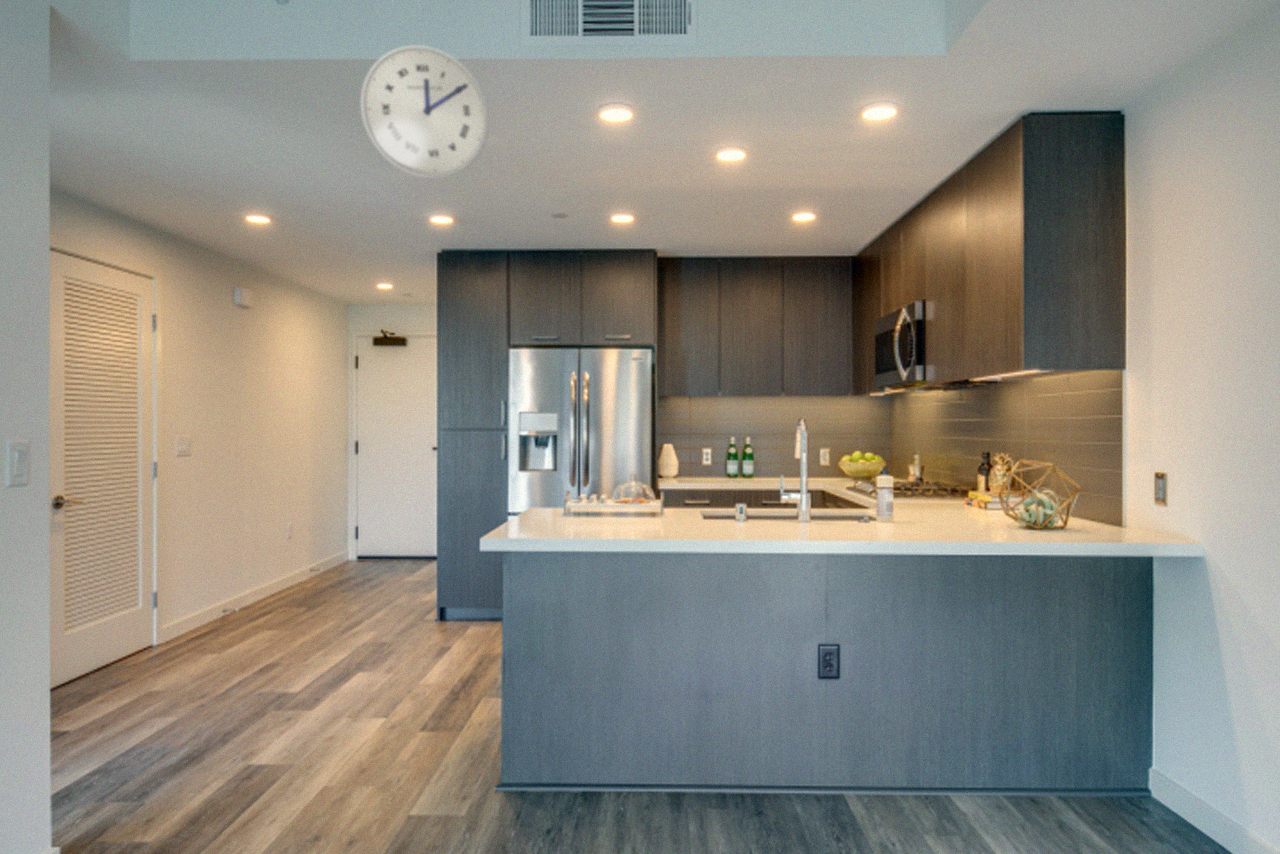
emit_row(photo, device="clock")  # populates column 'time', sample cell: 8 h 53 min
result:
12 h 10 min
